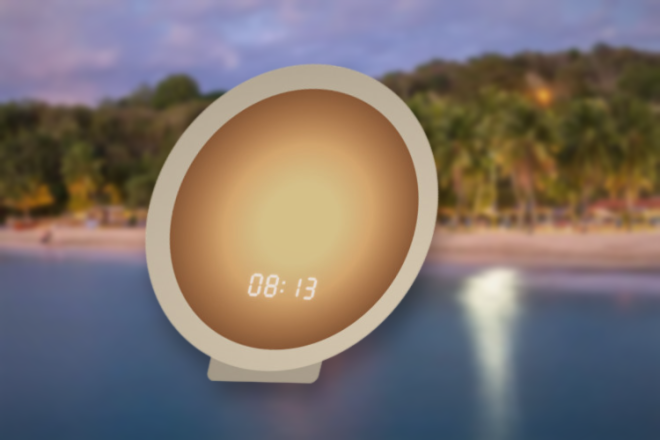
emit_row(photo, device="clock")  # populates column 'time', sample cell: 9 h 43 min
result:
8 h 13 min
